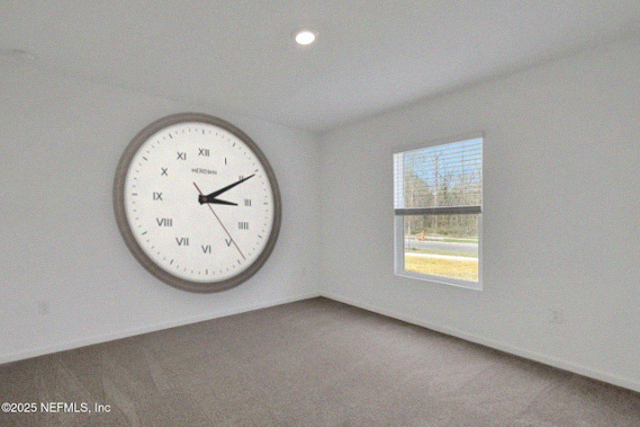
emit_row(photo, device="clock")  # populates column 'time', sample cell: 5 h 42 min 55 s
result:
3 h 10 min 24 s
